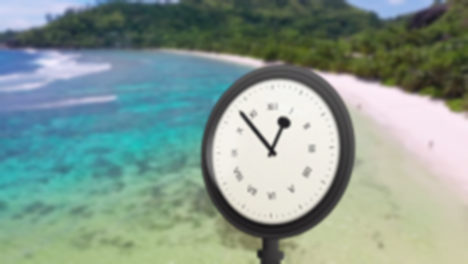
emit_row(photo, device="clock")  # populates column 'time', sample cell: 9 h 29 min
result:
12 h 53 min
